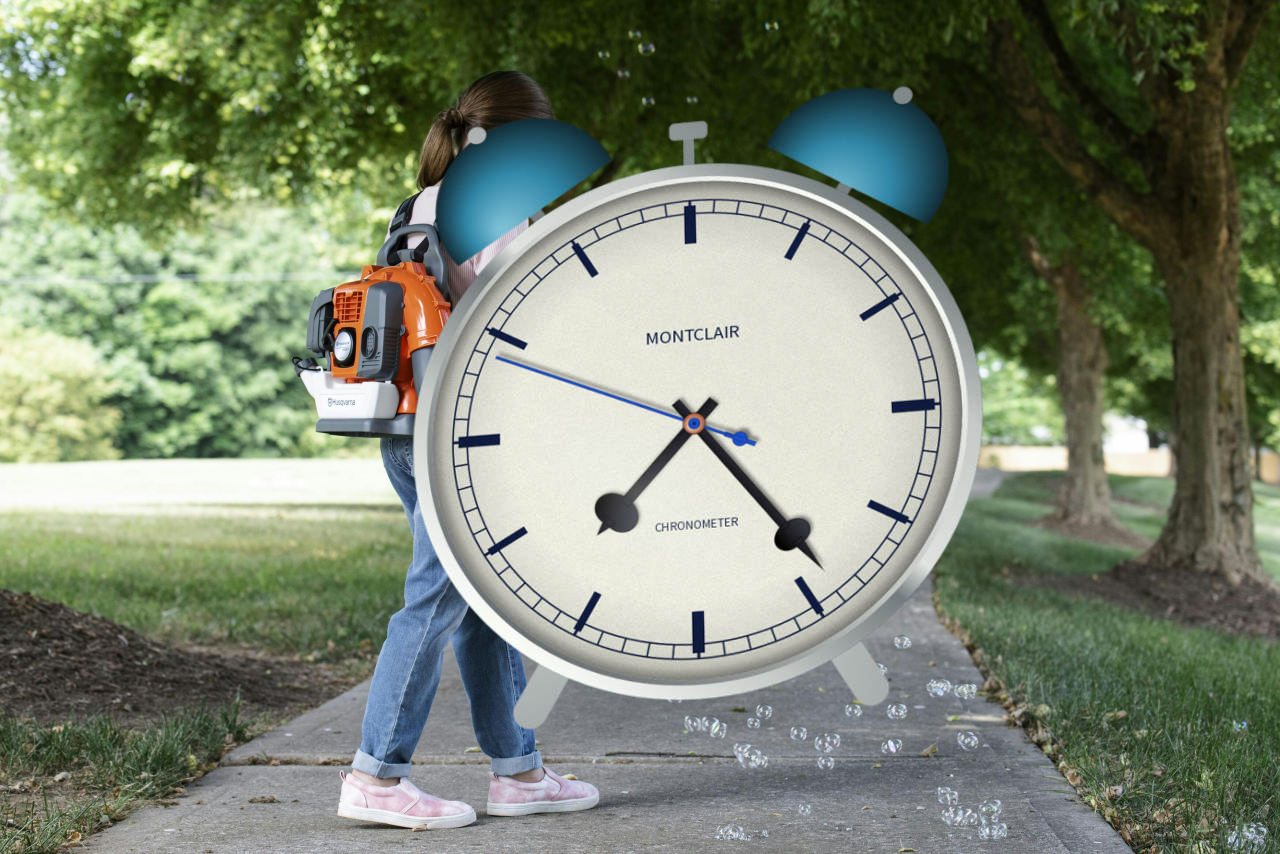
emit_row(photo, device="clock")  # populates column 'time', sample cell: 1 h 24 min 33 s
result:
7 h 23 min 49 s
